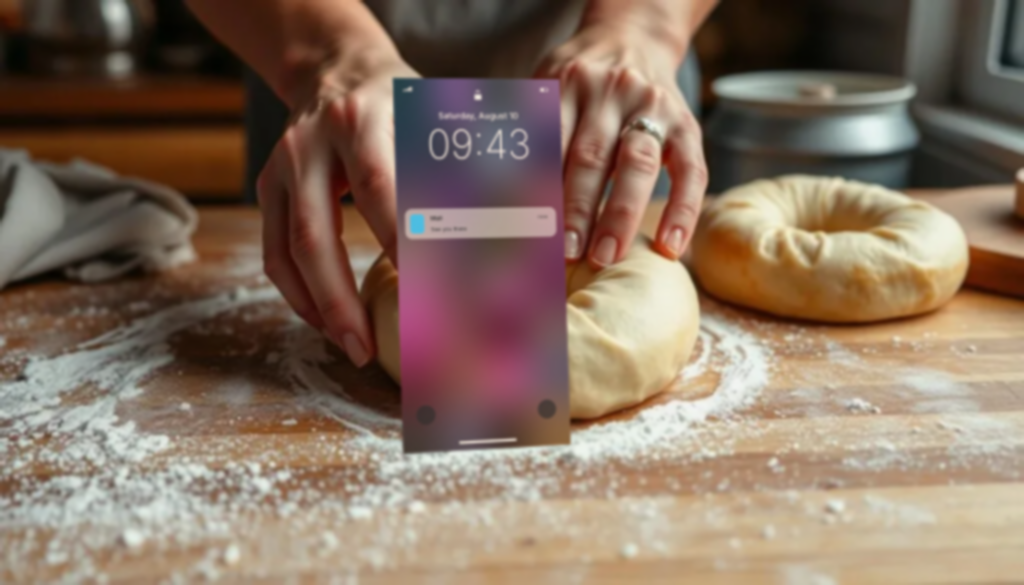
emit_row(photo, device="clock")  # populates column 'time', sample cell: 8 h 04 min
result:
9 h 43 min
